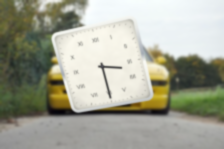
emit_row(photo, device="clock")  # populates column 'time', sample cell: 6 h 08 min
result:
3 h 30 min
